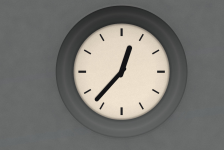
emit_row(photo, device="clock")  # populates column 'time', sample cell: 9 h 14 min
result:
12 h 37 min
